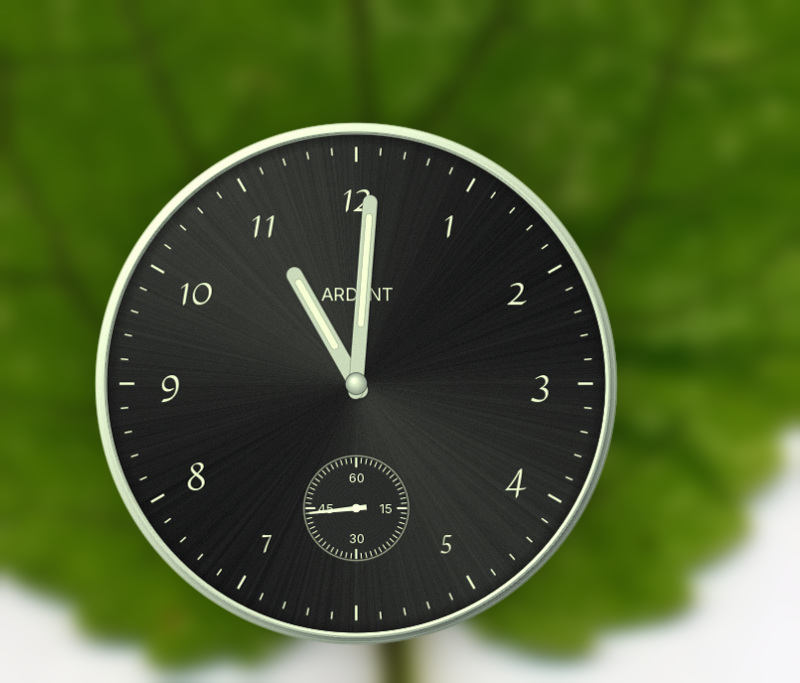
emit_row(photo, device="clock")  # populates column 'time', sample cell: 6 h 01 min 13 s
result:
11 h 00 min 44 s
